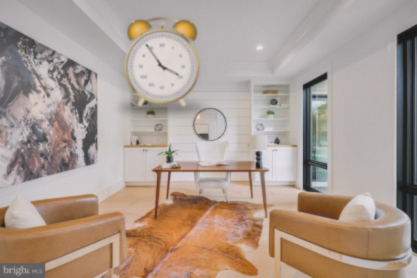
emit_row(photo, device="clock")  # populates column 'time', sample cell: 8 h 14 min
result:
3 h 54 min
